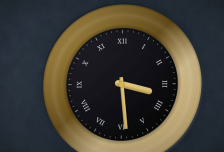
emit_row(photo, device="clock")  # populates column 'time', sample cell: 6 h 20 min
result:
3 h 29 min
